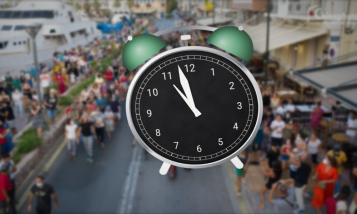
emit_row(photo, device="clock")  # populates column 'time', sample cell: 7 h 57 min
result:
10 h 58 min
